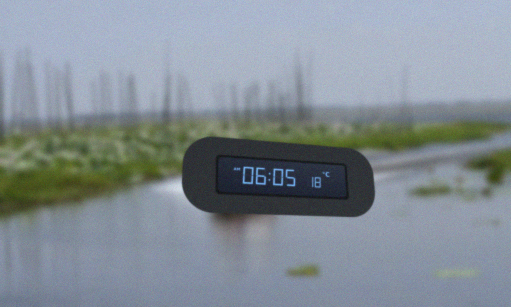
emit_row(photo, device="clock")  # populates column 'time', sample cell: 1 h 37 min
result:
6 h 05 min
